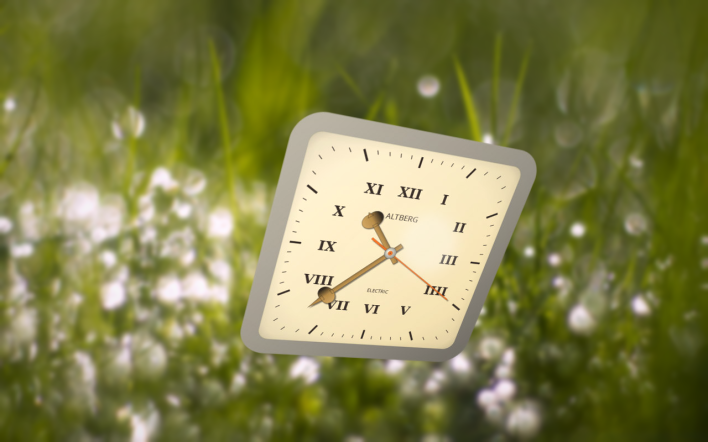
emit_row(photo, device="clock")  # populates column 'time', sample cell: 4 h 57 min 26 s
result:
10 h 37 min 20 s
